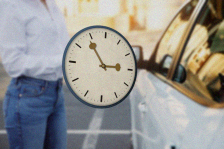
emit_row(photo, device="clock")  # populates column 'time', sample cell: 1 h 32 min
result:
2 h 54 min
